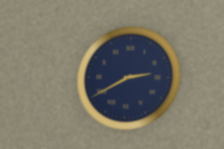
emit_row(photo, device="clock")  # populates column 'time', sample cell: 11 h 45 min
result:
2 h 40 min
